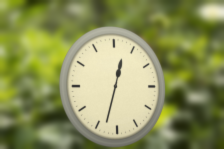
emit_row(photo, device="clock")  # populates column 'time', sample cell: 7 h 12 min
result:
12 h 33 min
